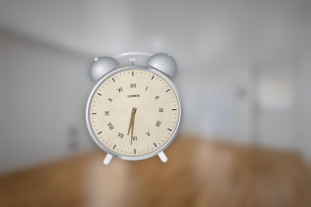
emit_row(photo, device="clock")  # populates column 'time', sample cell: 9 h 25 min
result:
6 h 31 min
